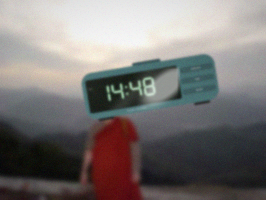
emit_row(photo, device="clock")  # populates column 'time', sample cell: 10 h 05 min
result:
14 h 48 min
